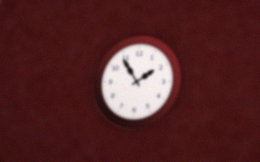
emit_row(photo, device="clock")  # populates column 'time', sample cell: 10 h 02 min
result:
1 h 54 min
